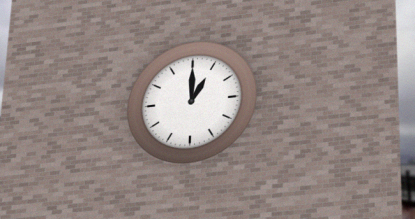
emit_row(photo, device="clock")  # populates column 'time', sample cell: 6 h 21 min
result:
1 h 00 min
